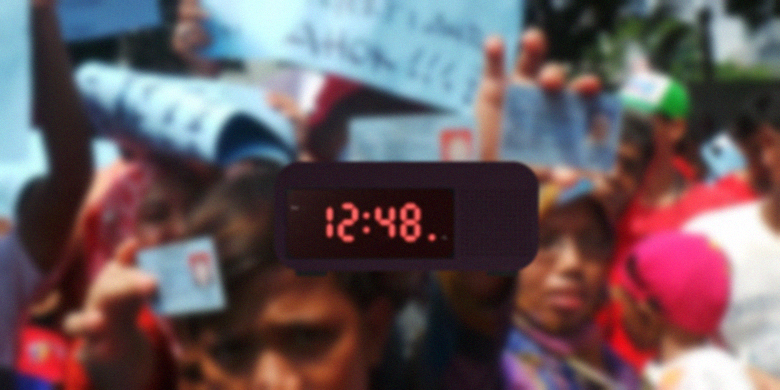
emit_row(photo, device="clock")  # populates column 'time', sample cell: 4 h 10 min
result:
12 h 48 min
